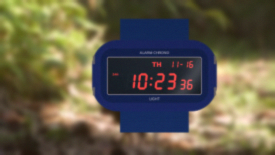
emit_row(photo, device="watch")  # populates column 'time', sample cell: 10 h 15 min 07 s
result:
10 h 23 min 36 s
